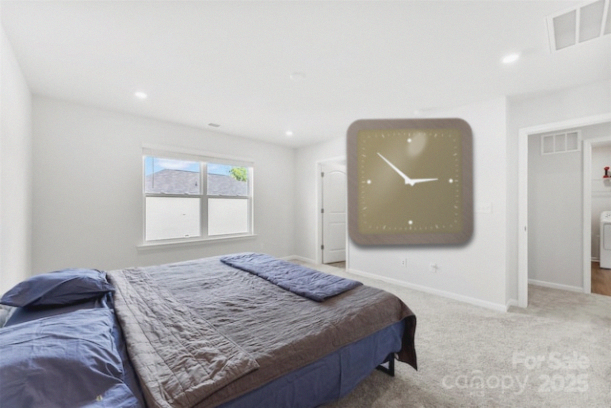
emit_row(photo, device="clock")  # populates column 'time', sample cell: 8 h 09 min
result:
2 h 52 min
